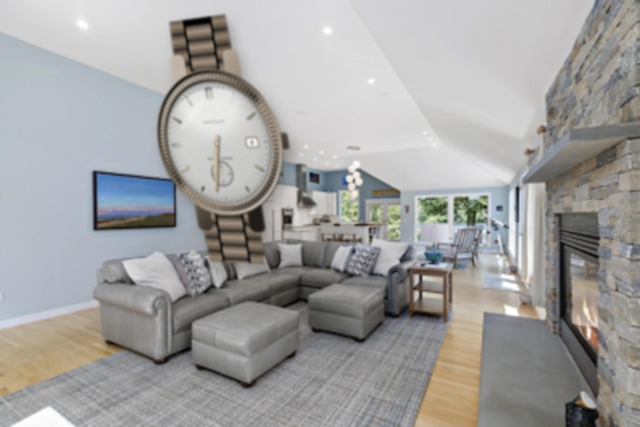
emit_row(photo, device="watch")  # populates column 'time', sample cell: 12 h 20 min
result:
6 h 32 min
